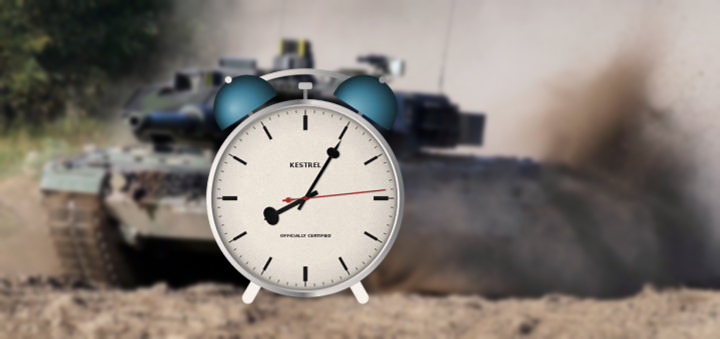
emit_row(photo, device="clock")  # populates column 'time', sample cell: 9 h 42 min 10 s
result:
8 h 05 min 14 s
